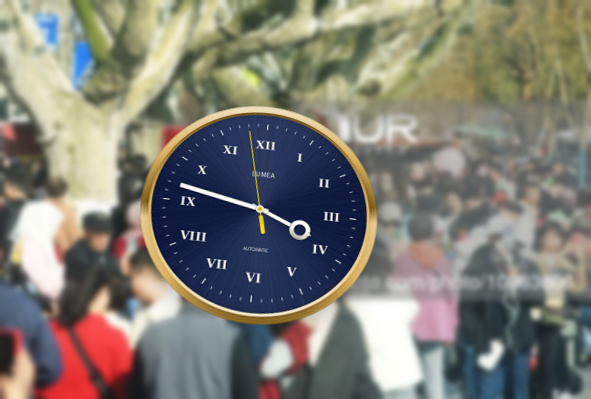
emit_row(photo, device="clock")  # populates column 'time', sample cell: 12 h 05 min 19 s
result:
3 h 46 min 58 s
